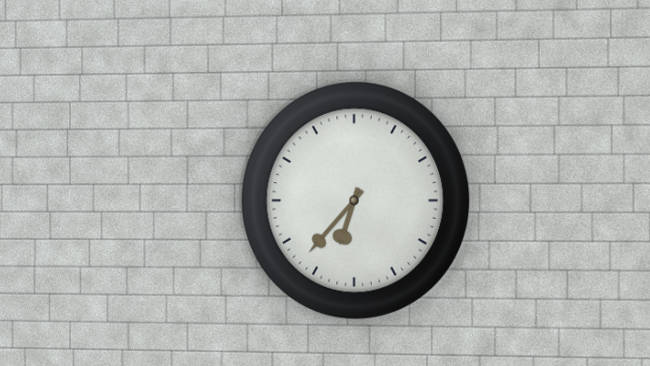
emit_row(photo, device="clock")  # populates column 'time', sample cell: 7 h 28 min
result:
6 h 37 min
